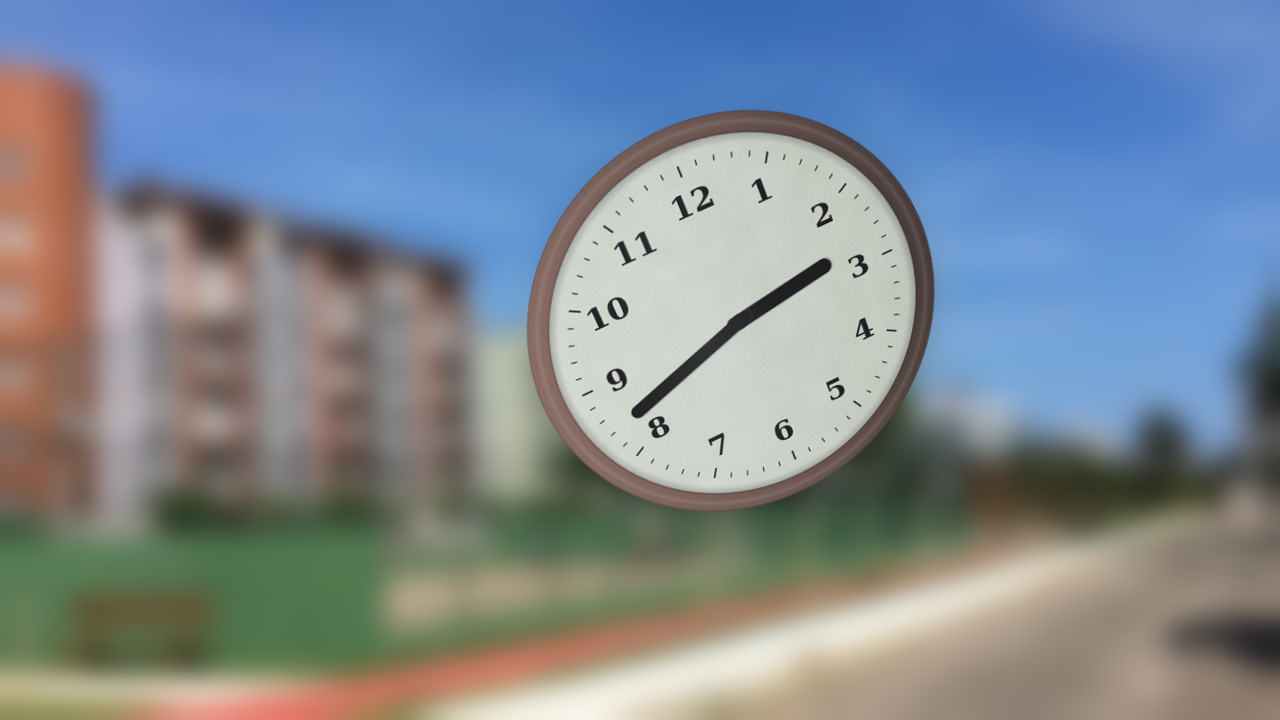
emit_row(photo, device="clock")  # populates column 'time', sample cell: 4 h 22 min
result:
2 h 42 min
